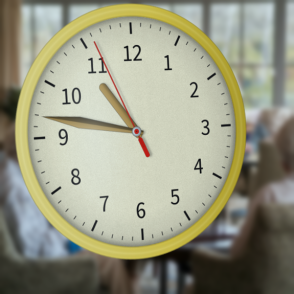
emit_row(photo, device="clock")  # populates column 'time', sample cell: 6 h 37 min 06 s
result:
10 h 46 min 56 s
